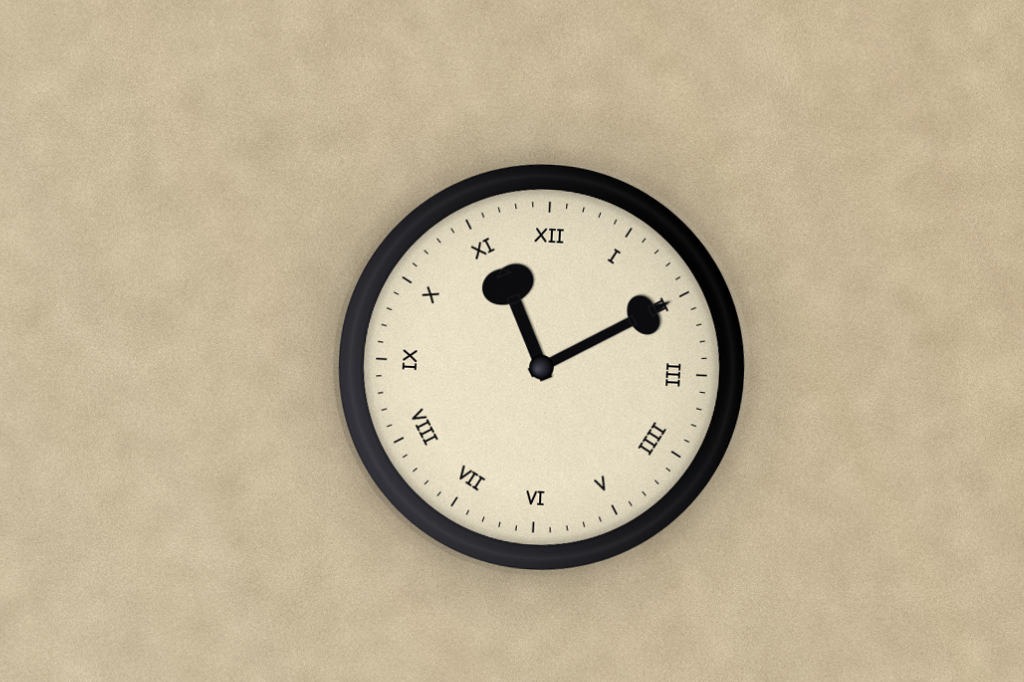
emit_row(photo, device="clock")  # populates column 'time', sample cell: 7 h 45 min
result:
11 h 10 min
